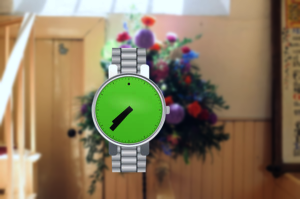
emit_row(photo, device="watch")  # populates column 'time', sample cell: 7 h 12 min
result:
7 h 37 min
